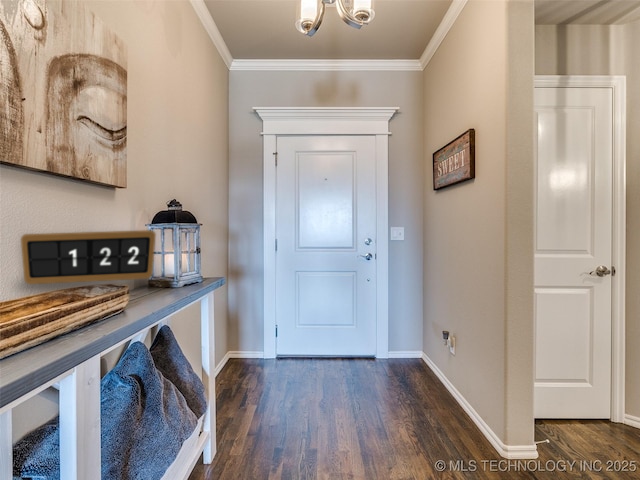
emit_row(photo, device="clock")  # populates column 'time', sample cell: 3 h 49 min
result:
1 h 22 min
